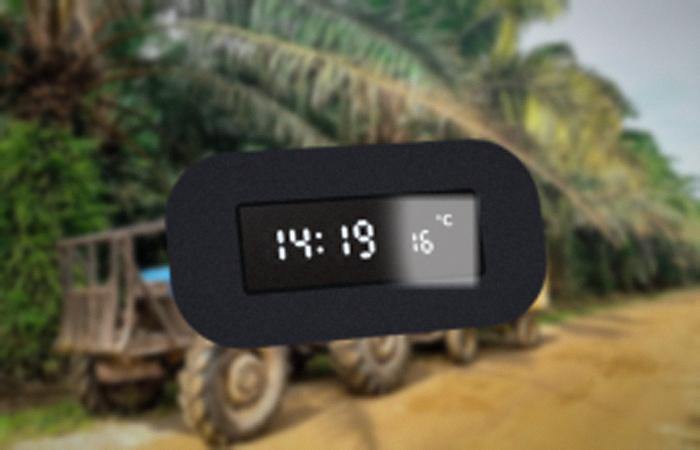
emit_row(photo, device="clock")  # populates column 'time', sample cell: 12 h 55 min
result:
14 h 19 min
